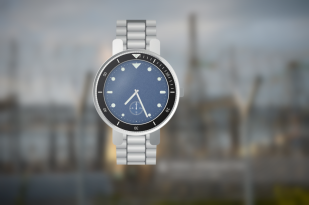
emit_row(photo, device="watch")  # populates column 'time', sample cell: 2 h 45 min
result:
7 h 26 min
